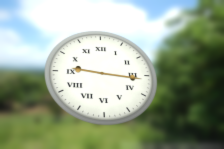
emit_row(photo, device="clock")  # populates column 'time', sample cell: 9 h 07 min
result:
9 h 16 min
